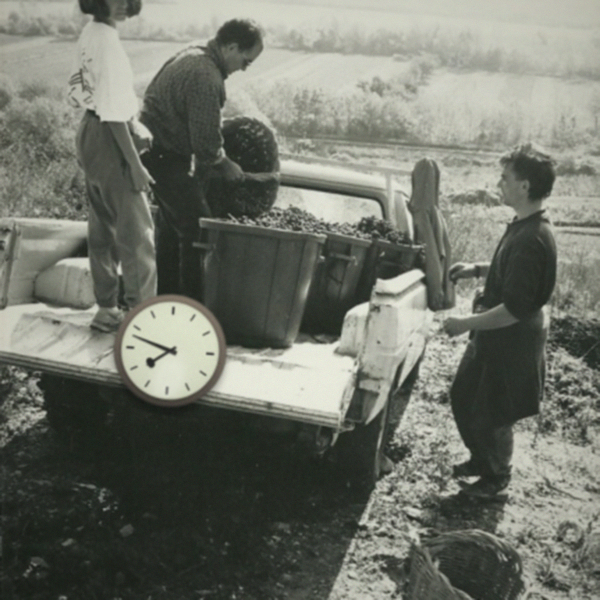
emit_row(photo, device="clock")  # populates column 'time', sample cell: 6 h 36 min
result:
7 h 48 min
